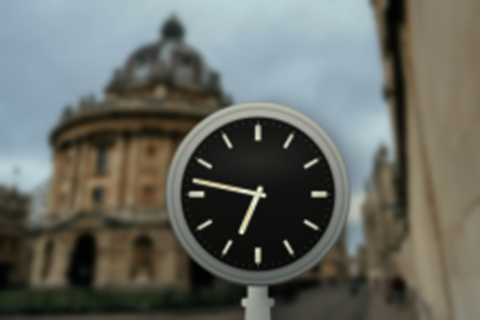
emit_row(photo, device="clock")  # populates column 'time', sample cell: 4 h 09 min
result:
6 h 47 min
